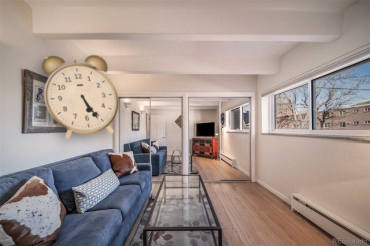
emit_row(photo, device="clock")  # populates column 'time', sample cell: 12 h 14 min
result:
5 h 26 min
